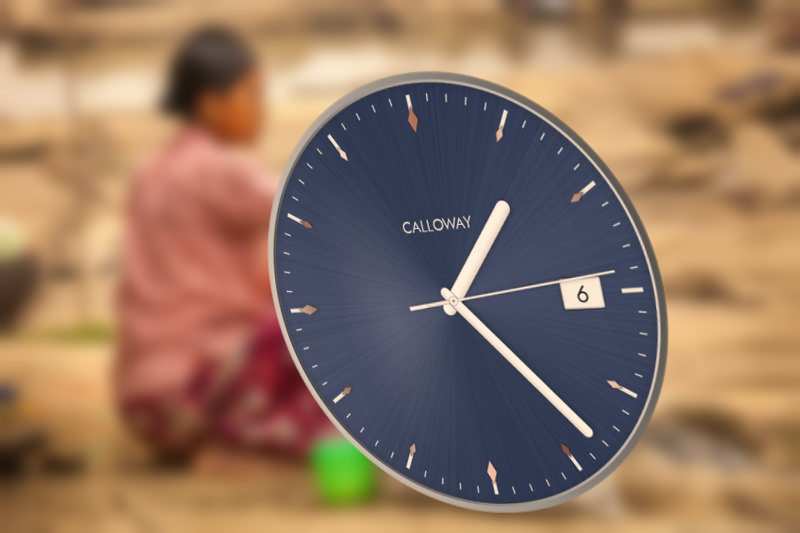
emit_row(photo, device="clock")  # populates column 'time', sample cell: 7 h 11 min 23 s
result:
1 h 23 min 14 s
